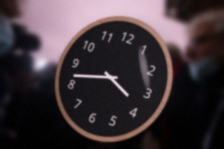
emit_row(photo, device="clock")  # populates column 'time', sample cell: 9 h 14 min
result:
3 h 42 min
